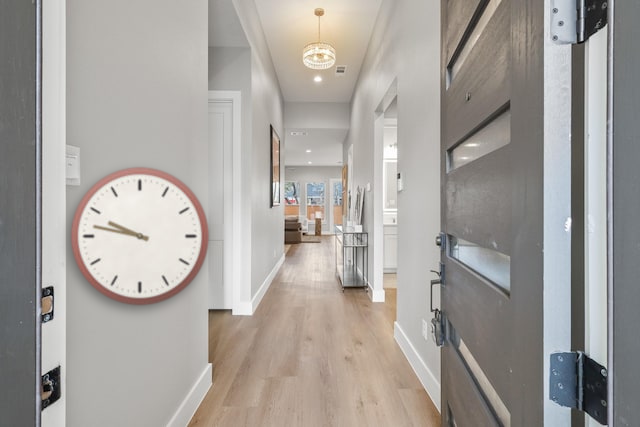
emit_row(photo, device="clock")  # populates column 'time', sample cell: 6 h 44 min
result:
9 h 47 min
